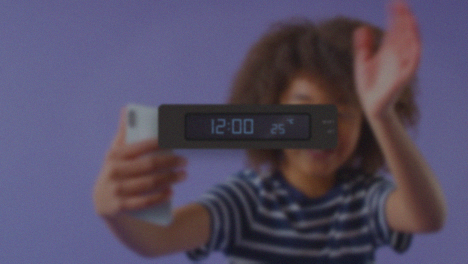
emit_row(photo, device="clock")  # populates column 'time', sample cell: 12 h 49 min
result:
12 h 00 min
